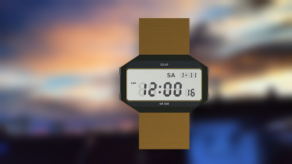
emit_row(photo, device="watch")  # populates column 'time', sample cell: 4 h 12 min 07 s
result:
12 h 00 min 16 s
